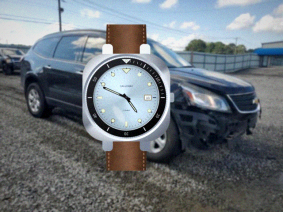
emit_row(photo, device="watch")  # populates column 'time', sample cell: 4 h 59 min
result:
4 h 49 min
